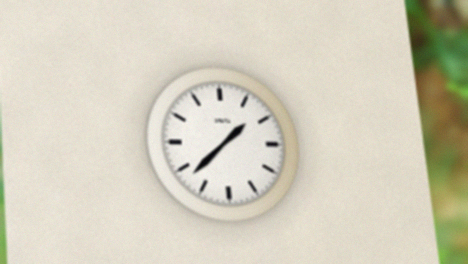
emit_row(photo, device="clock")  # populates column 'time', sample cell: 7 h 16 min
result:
1 h 38 min
